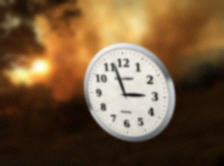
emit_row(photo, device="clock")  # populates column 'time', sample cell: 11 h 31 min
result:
2 h 57 min
